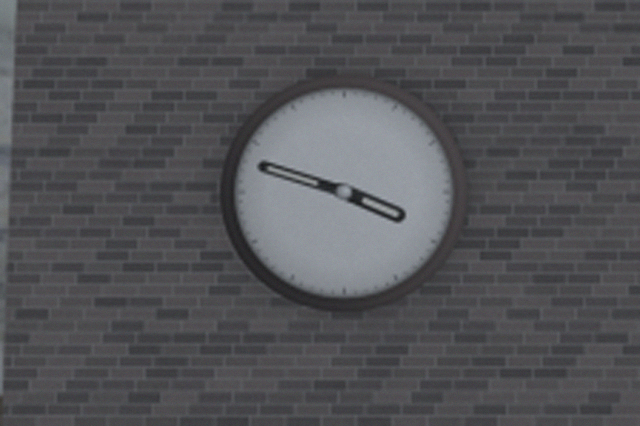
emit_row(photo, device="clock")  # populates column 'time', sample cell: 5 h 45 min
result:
3 h 48 min
